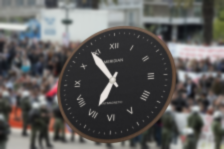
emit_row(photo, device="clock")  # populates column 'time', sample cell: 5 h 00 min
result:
6 h 54 min
